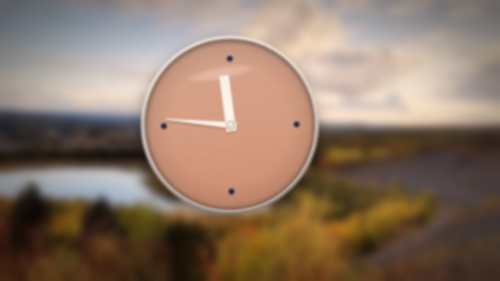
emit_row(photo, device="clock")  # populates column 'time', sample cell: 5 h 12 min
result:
11 h 46 min
